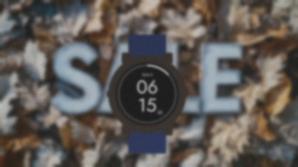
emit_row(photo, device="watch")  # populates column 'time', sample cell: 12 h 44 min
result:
6 h 15 min
